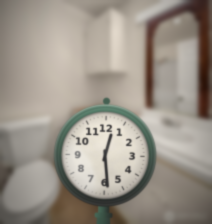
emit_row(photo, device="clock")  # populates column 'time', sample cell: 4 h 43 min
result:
12 h 29 min
